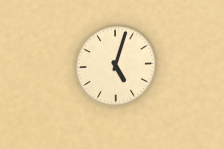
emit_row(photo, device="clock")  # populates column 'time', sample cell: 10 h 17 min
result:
5 h 03 min
